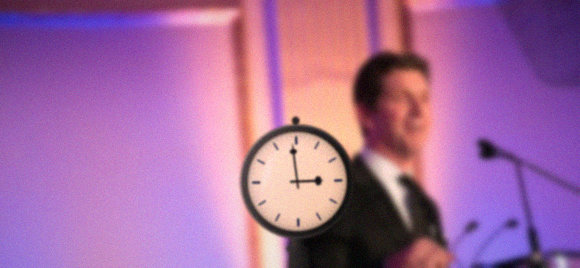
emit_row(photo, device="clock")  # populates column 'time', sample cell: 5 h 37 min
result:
2 h 59 min
